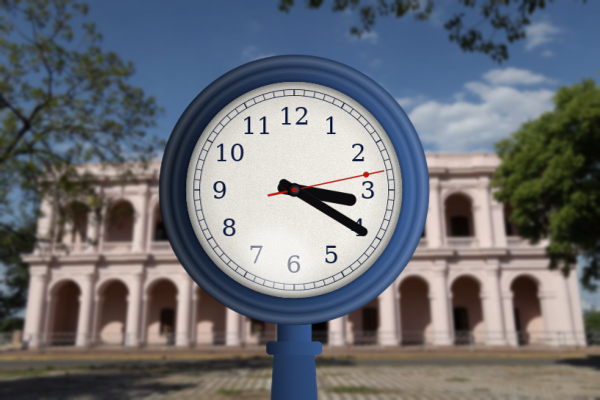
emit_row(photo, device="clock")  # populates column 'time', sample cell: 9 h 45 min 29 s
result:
3 h 20 min 13 s
